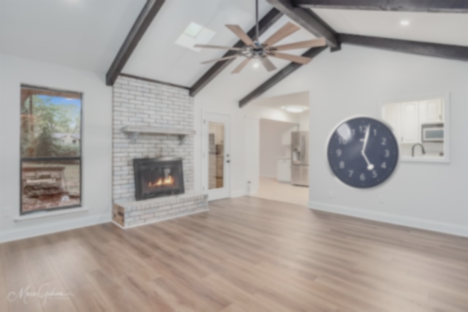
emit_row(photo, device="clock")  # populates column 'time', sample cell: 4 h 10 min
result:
5 h 02 min
